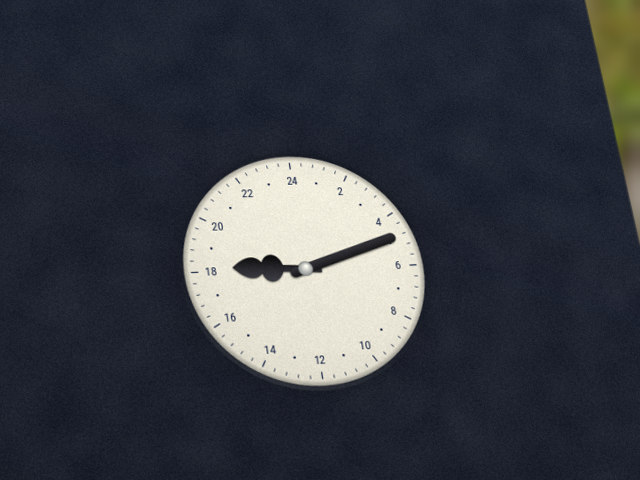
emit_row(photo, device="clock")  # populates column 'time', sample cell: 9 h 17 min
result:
18 h 12 min
